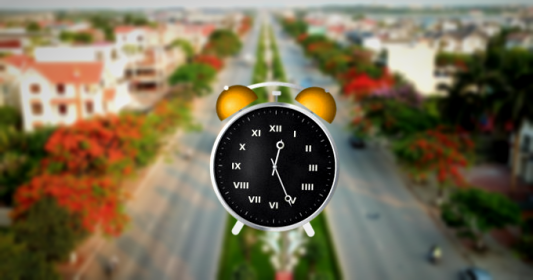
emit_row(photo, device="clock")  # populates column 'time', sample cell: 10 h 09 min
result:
12 h 26 min
